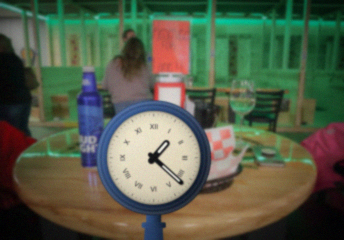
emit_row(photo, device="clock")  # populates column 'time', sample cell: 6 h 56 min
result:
1 h 22 min
